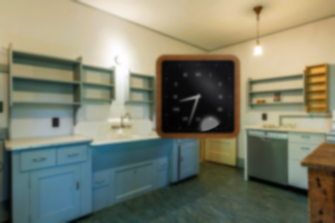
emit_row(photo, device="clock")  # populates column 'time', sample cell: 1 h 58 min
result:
8 h 33 min
